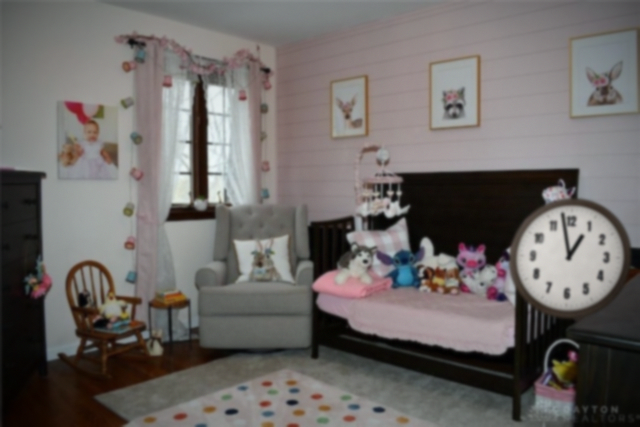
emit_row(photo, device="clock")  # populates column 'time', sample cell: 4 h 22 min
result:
12 h 58 min
